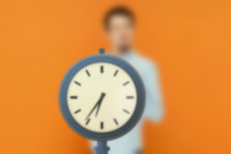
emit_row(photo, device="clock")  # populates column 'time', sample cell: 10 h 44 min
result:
6 h 36 min
